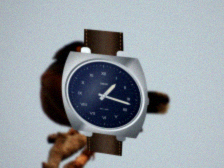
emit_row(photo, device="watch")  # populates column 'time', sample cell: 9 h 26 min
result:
1 h 17 min
